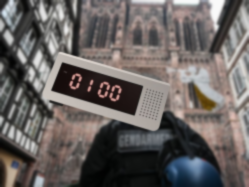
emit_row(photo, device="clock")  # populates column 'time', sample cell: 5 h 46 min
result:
1 h 00 min
